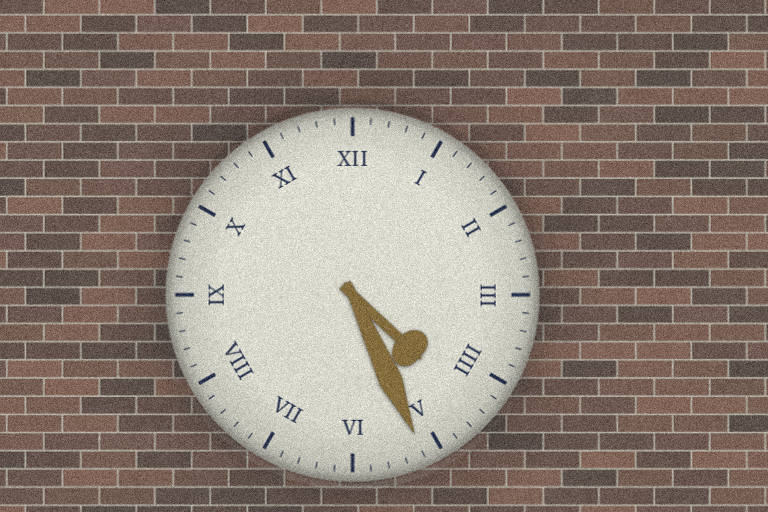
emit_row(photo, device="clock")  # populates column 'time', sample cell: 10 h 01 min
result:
4 h 26 min
